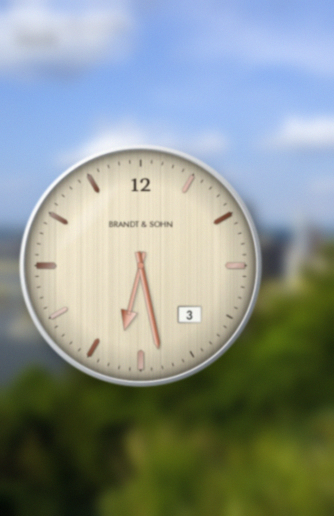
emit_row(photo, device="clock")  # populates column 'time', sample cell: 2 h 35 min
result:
6 h 28 min
